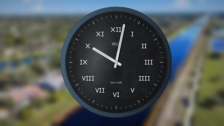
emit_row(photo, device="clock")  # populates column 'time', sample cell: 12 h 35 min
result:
10 h 02 min
